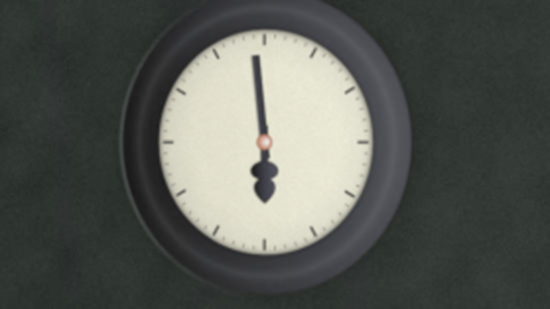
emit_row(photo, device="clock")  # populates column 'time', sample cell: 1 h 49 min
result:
5 h 59 min
